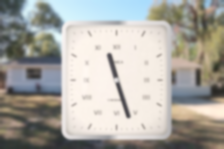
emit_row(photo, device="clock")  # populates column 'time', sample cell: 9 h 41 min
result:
11 h 27 min
